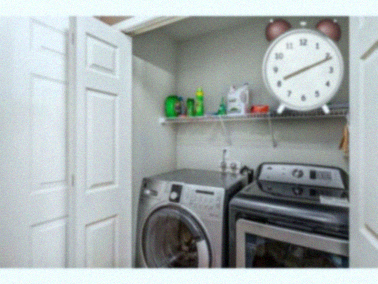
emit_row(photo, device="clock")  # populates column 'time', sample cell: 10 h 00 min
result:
8 h 11 min
